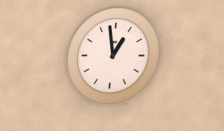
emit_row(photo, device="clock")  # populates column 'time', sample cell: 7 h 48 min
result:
12 h 58 min
